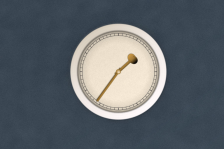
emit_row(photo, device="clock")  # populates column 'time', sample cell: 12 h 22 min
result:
1 h 36 min
